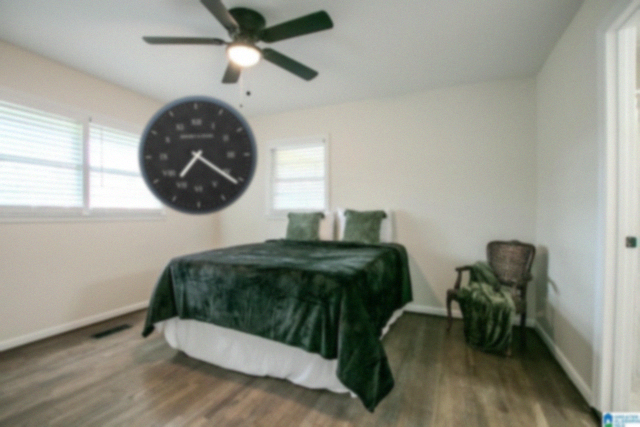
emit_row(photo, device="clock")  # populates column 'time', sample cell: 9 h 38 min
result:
7 h 21 min
